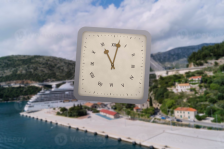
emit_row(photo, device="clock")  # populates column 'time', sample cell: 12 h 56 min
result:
11 h 02 min
